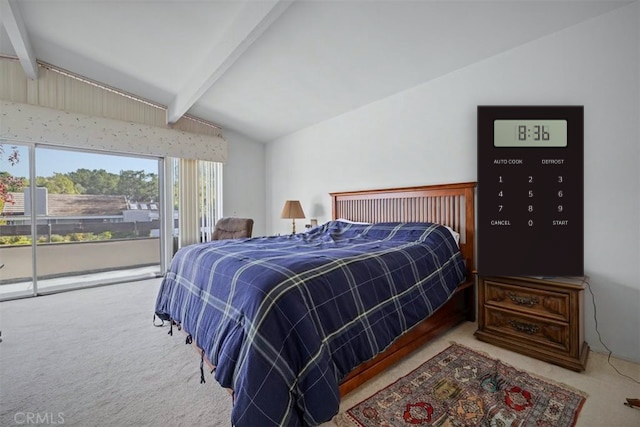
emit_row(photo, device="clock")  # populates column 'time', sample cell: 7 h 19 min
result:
8 h 36 min
